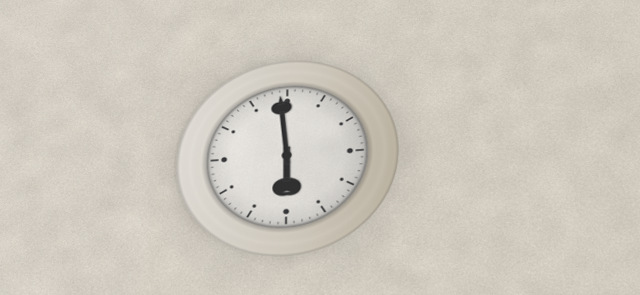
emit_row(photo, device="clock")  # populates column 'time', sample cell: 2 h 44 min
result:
5 h 59 min
